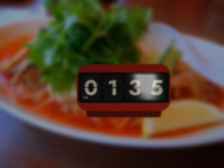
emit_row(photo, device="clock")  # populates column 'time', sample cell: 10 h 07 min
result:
1 h 35 min
